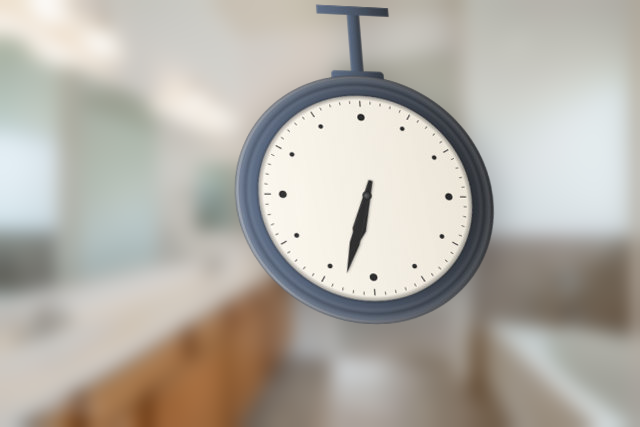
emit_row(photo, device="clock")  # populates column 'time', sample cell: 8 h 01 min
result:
6 h 33 min
